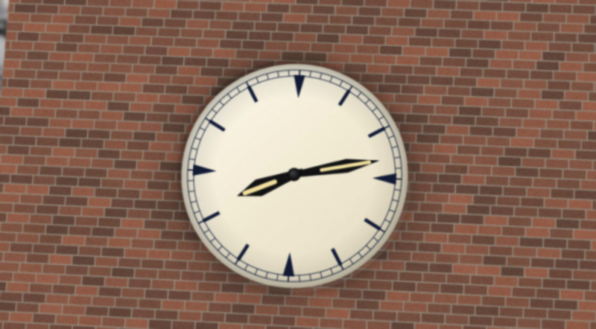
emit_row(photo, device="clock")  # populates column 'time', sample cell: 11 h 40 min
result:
8 h 13 min
